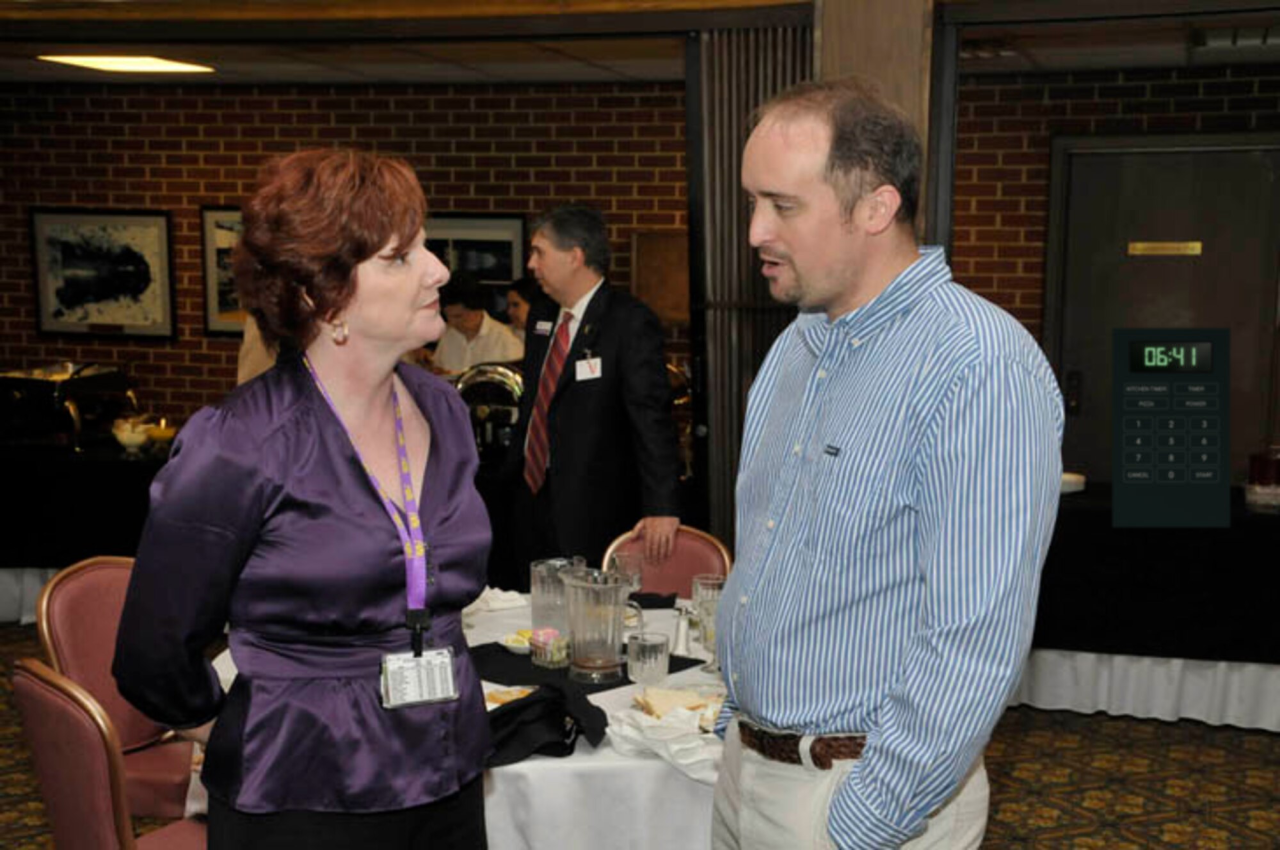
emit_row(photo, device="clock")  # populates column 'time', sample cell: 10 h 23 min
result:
6 h 41 min
